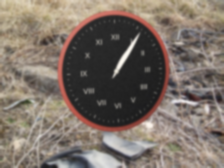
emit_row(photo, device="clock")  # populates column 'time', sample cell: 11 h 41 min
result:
1 h 06 min
